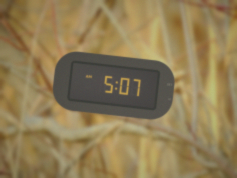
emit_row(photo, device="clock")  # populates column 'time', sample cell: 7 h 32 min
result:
5 h 07 min
